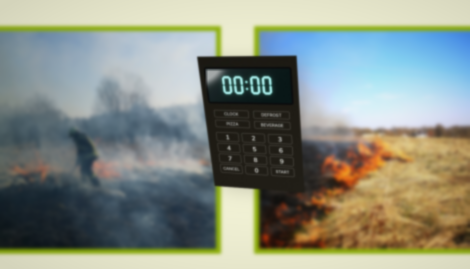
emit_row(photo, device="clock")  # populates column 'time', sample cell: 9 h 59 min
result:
0 h 00 min
